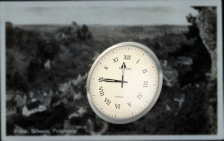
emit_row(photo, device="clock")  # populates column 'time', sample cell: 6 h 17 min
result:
11 h 45 min
